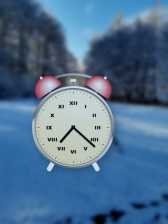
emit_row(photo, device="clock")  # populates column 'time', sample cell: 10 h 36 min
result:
7 h 22 min
